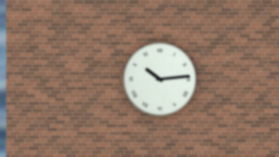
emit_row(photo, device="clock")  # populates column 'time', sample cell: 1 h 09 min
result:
10 h 14 min
